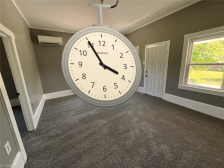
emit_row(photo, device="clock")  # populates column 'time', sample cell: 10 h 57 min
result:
3 h 55 min
